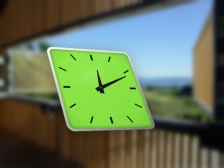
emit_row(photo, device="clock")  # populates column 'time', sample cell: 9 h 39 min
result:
12 h 11 min
